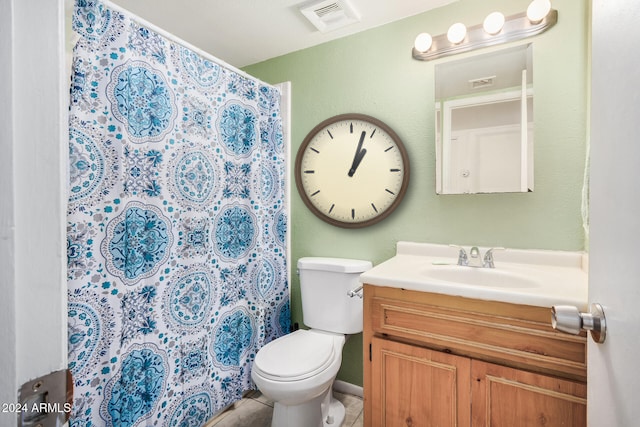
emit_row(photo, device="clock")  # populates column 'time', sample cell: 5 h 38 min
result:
1 h 03 min
